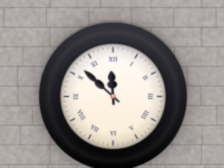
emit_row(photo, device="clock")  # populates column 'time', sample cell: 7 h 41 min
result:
11 h 52 min
